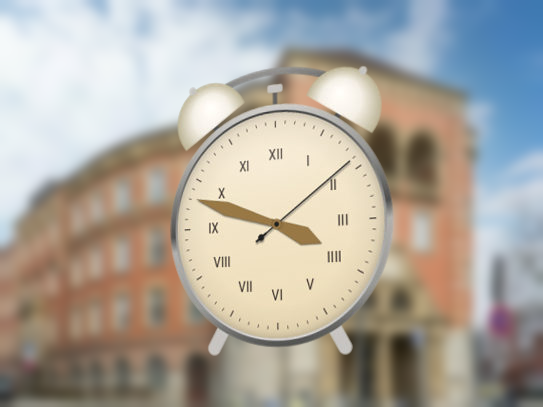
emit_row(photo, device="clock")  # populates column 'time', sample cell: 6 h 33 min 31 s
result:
3 h 48 min 09 s
